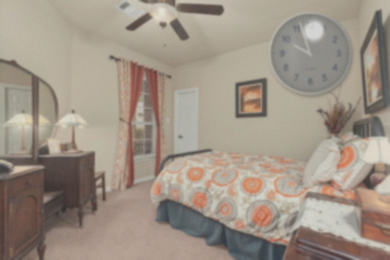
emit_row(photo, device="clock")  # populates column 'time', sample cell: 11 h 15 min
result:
9 h 57 min
